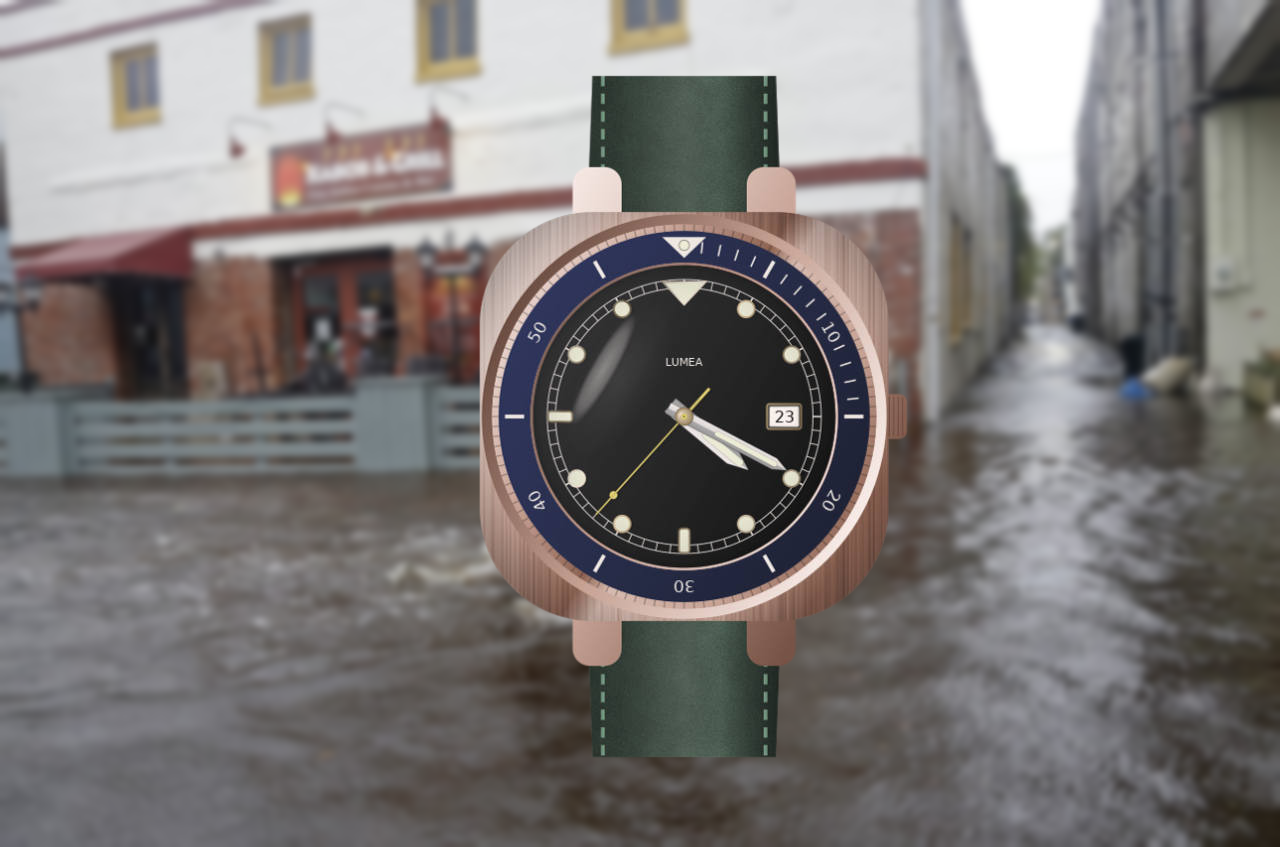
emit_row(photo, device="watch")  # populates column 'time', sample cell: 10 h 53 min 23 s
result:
4 h 19 min 37 s
